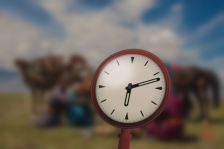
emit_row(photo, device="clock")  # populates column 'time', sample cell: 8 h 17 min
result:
6 h 12 min
